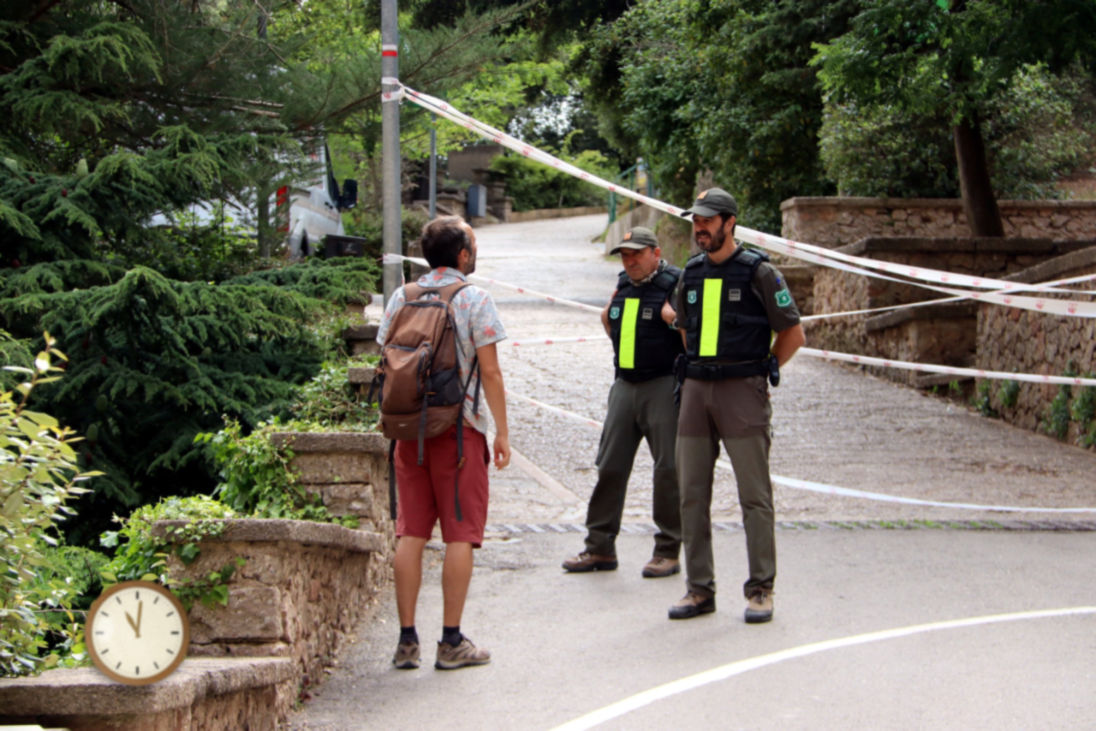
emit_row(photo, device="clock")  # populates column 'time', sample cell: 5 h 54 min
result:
11 h 01 min
